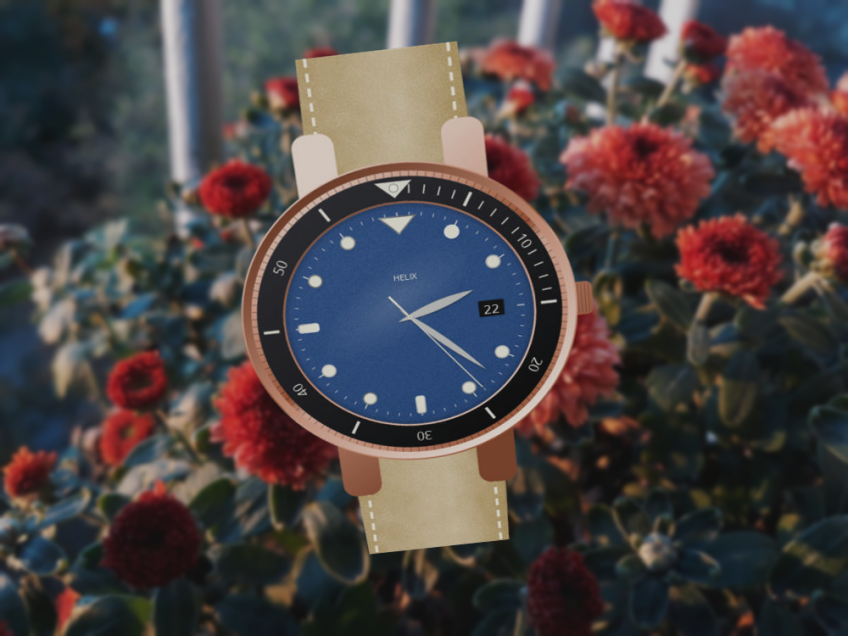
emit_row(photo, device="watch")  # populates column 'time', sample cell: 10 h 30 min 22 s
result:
2 h 22 min 24 s
